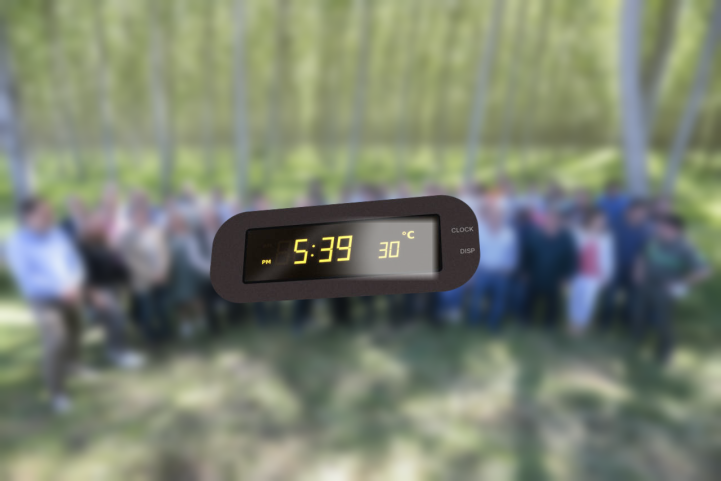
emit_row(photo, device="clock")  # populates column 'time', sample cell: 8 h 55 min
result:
5 h 39 min
